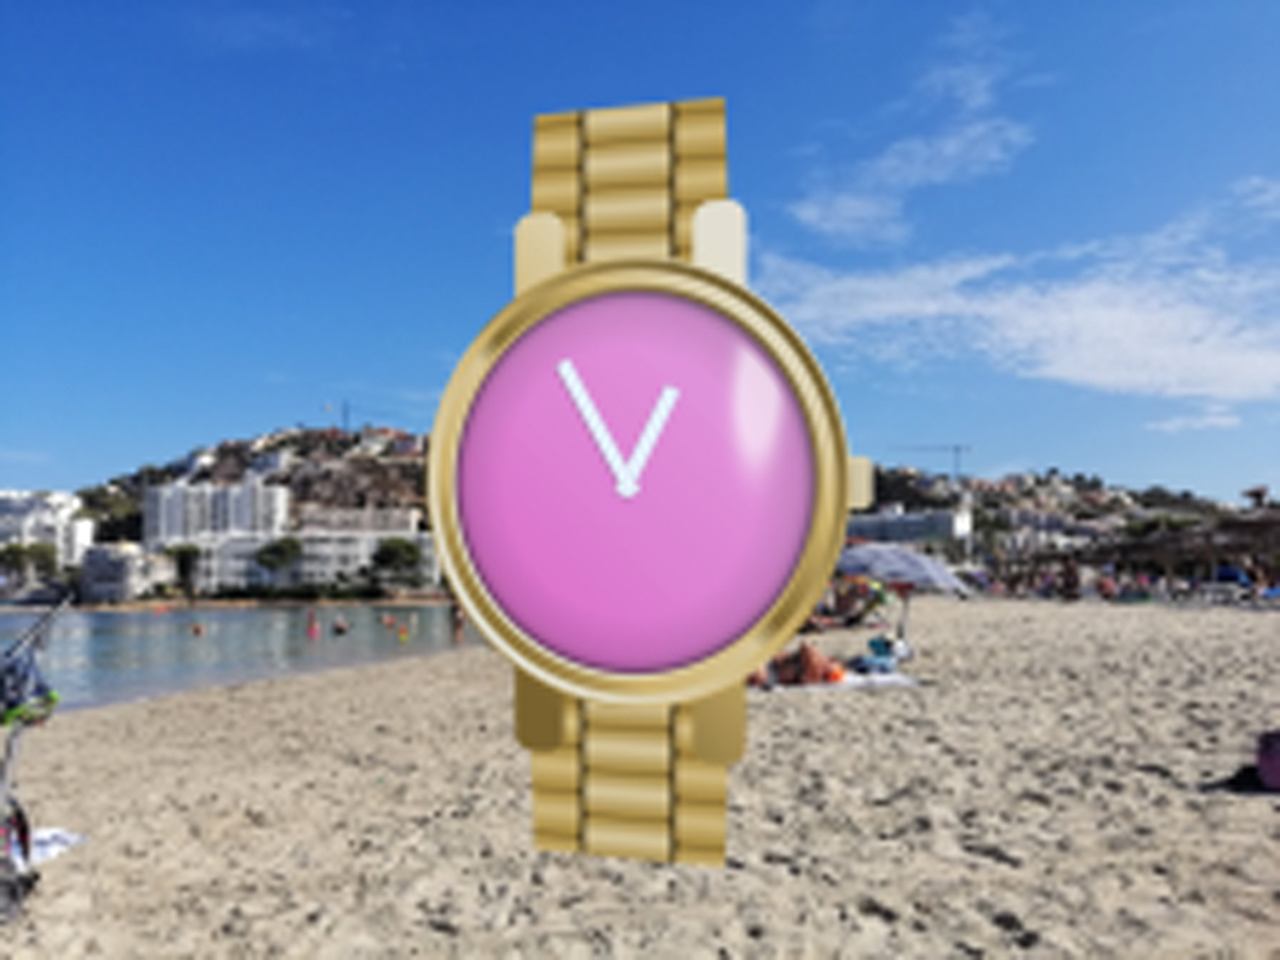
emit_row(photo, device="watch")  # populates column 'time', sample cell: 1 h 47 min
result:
12 h 55 min
